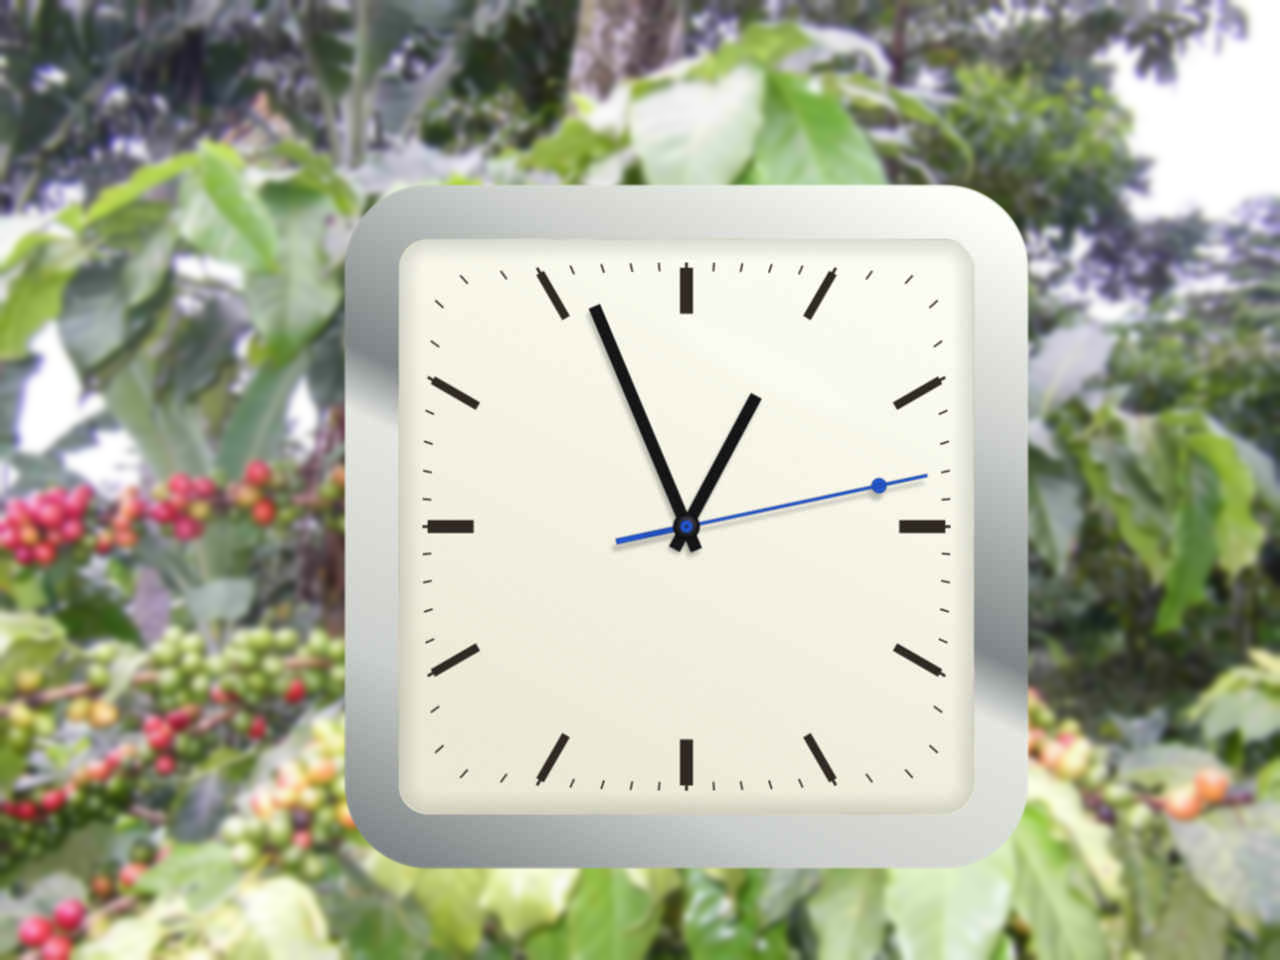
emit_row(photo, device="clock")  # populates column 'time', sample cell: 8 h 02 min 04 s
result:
12 h 56 min 13 s
